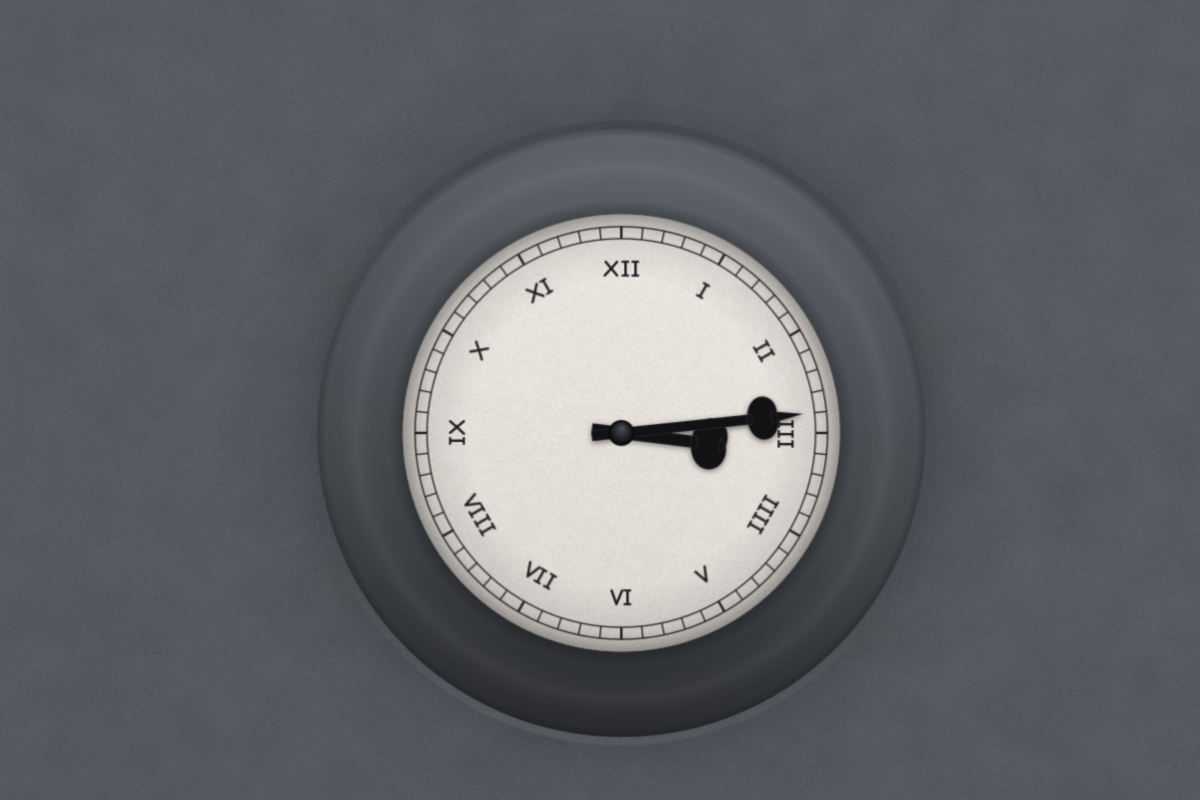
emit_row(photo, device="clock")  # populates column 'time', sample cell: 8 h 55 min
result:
3 h 14 min
